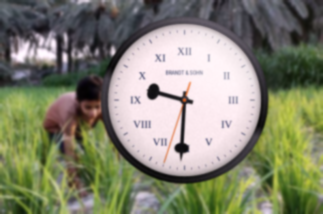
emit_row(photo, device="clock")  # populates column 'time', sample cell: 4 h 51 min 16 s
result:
9 h 30 min 33 s
